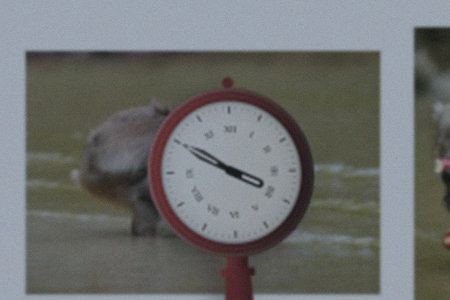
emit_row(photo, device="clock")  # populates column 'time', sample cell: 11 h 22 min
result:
3 h 50 min
